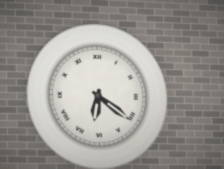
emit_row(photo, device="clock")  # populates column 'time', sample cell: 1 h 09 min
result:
6 h 21 min
